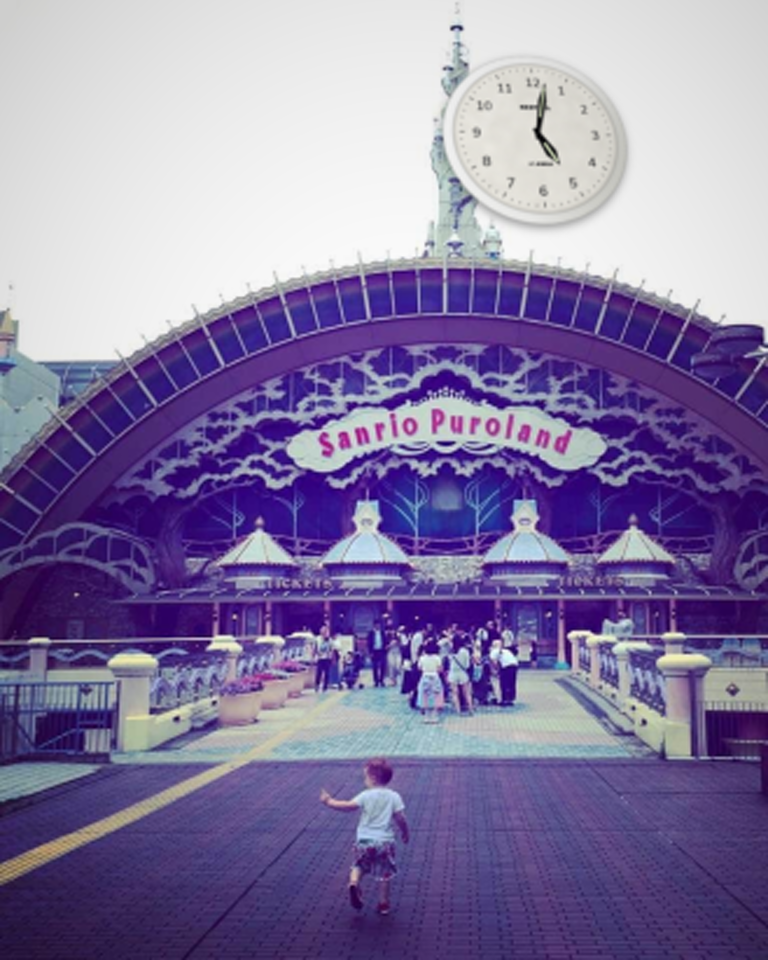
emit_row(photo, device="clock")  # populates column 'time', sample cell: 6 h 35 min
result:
5 h 02 min
